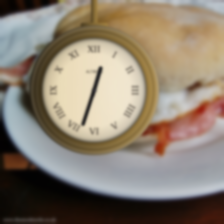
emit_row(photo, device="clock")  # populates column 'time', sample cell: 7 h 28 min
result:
12 h 33 min
